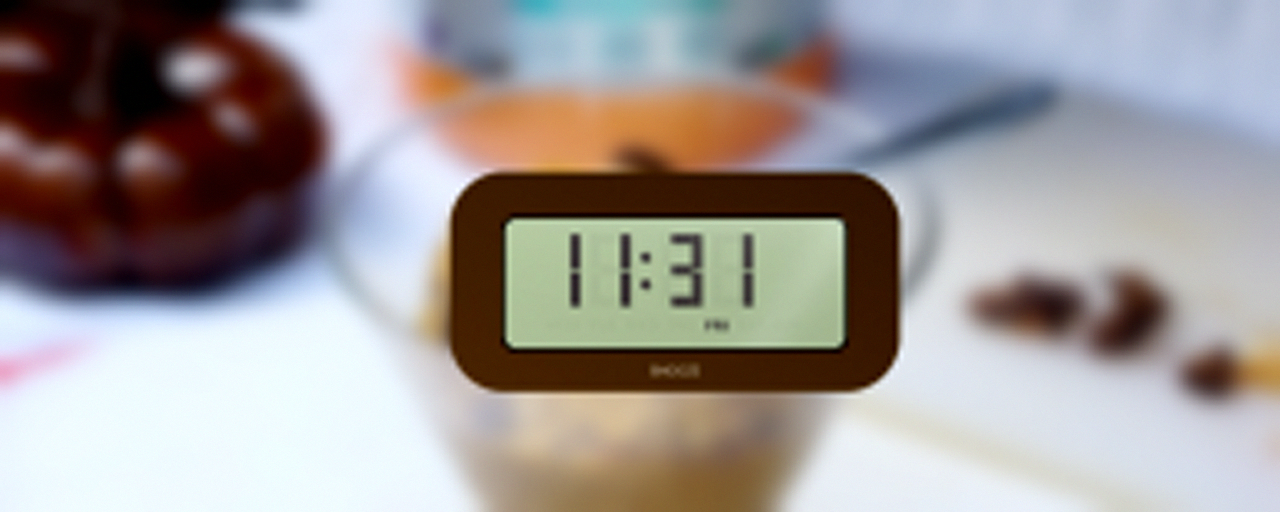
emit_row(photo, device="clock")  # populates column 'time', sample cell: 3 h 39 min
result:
11 h 31 min
